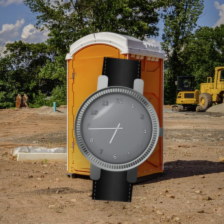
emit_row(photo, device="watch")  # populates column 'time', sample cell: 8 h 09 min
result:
6 h 44 min
